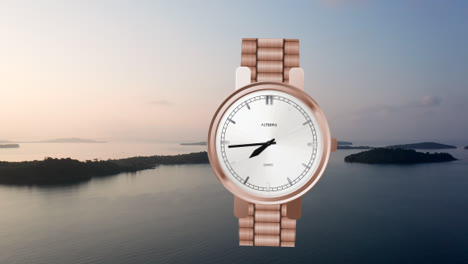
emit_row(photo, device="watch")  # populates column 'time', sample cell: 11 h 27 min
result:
7 h 44 min
